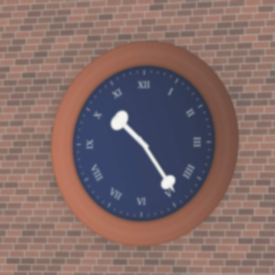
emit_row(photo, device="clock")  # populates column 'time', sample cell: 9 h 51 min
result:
10 h 24 min
